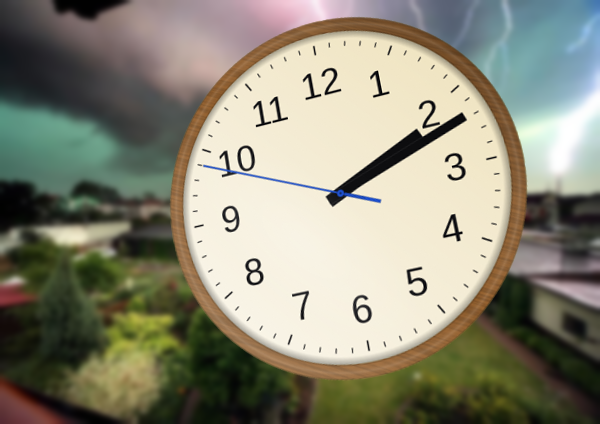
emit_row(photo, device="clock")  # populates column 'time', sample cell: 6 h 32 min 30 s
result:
2 h 11 min 49 s
